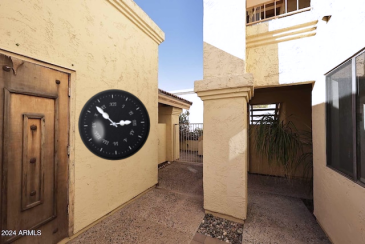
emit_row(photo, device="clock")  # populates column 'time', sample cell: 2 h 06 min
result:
2 h 53 min
